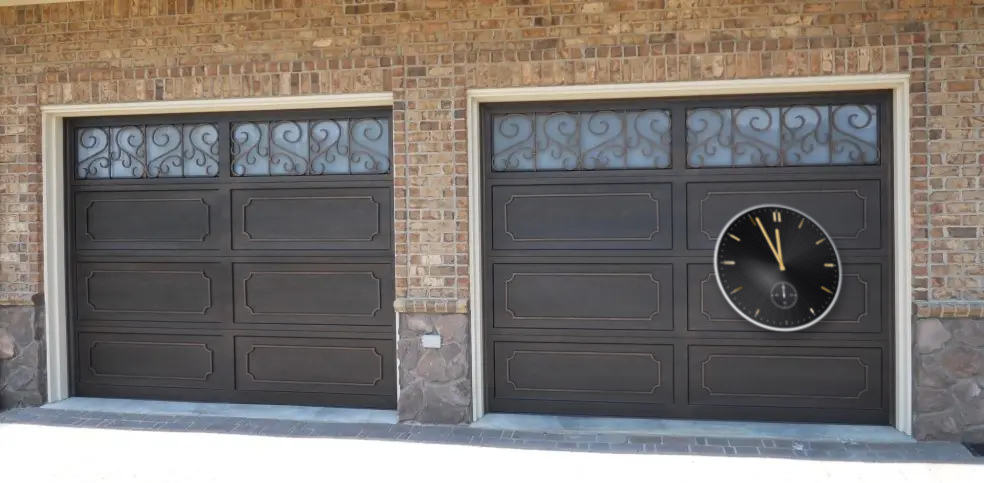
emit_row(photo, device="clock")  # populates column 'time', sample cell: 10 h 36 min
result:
11 h 56 min
